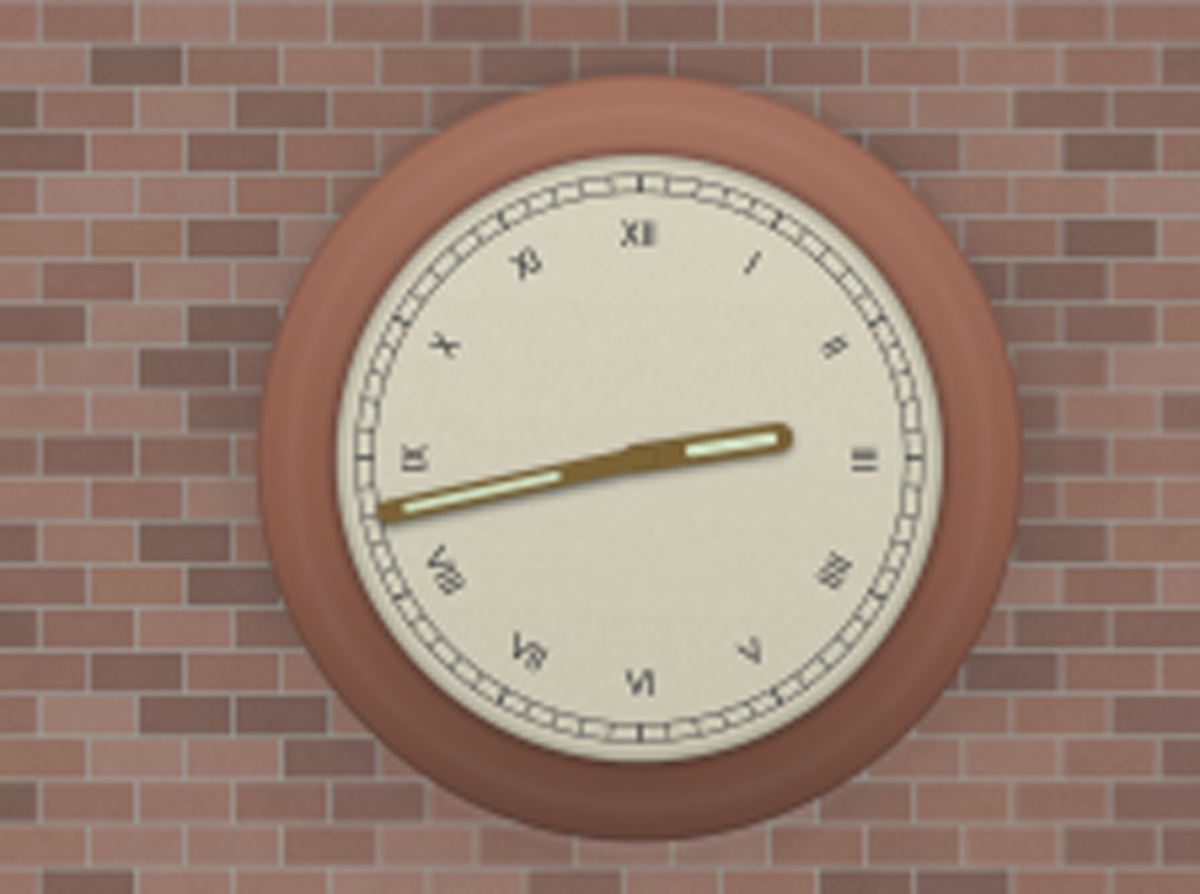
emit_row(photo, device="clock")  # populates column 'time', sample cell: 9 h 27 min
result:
2 h 43 min
